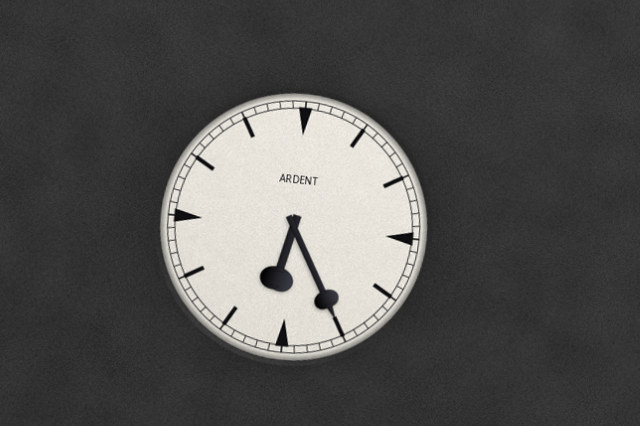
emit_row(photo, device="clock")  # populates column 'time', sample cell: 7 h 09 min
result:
6 h 25 min
